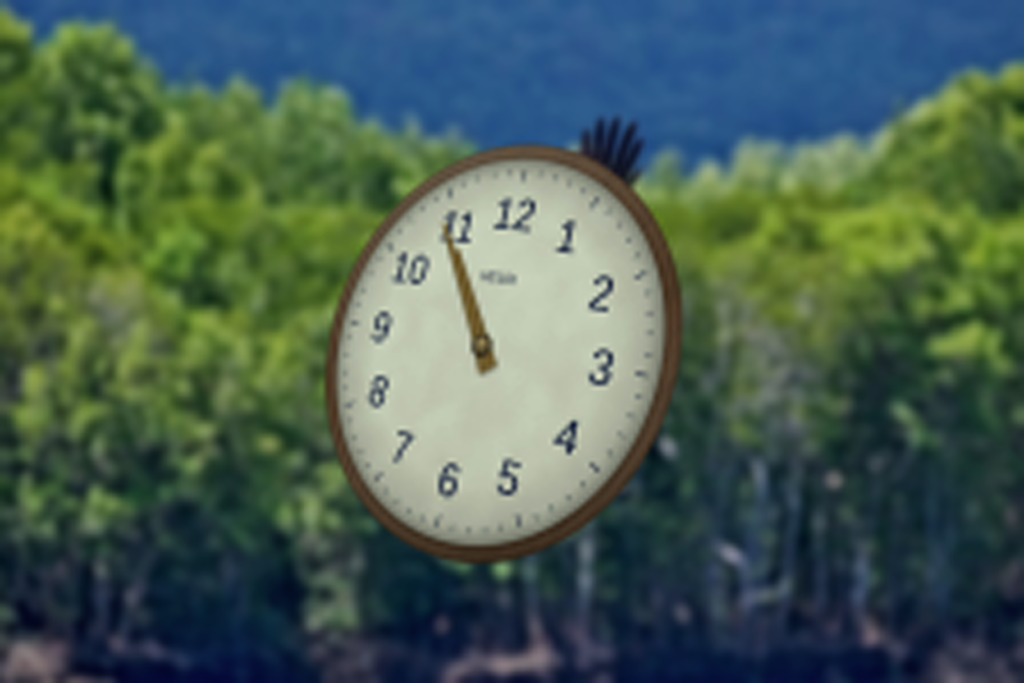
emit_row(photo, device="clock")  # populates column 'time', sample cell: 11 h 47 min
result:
10 h 54 min
